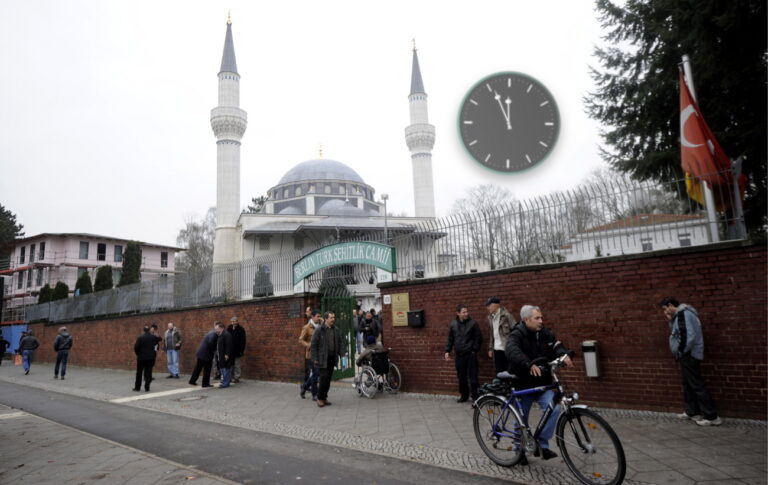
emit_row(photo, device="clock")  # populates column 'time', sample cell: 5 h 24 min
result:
11 h 56 min
